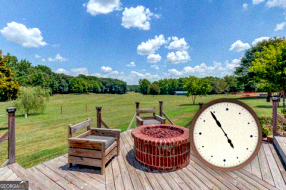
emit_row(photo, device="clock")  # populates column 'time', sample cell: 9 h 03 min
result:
4 h 54 min
